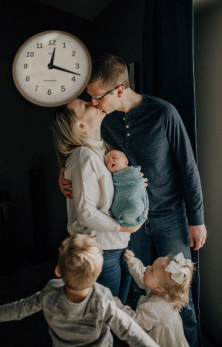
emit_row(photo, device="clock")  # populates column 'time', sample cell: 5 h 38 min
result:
12 h 18 min
